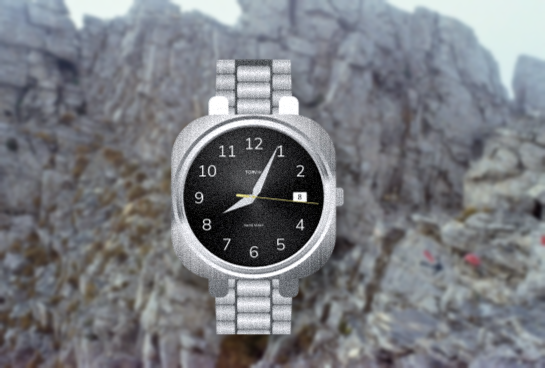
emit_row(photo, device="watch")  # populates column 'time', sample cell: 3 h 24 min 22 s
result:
8 h 04 min 16 s
